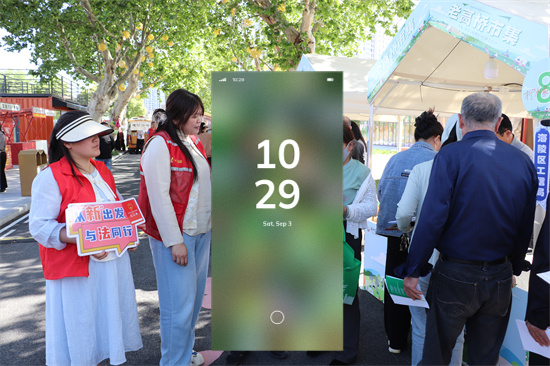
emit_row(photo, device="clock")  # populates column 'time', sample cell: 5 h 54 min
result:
10 h 29 min
